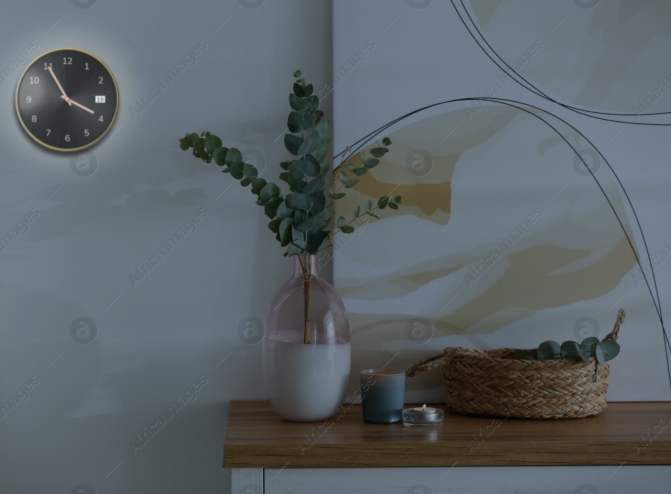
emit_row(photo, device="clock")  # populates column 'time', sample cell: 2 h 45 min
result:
3 h 55 min
